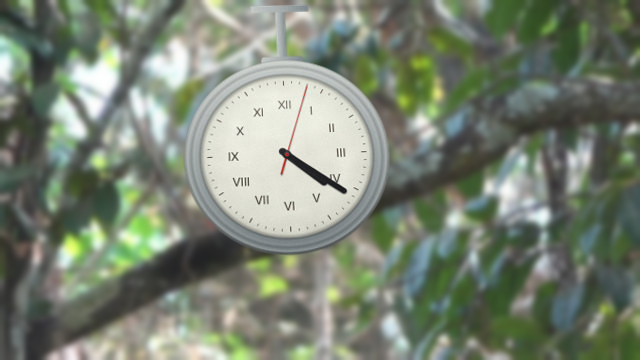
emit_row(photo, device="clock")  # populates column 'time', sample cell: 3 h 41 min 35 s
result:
4 h 21 min 03 s
